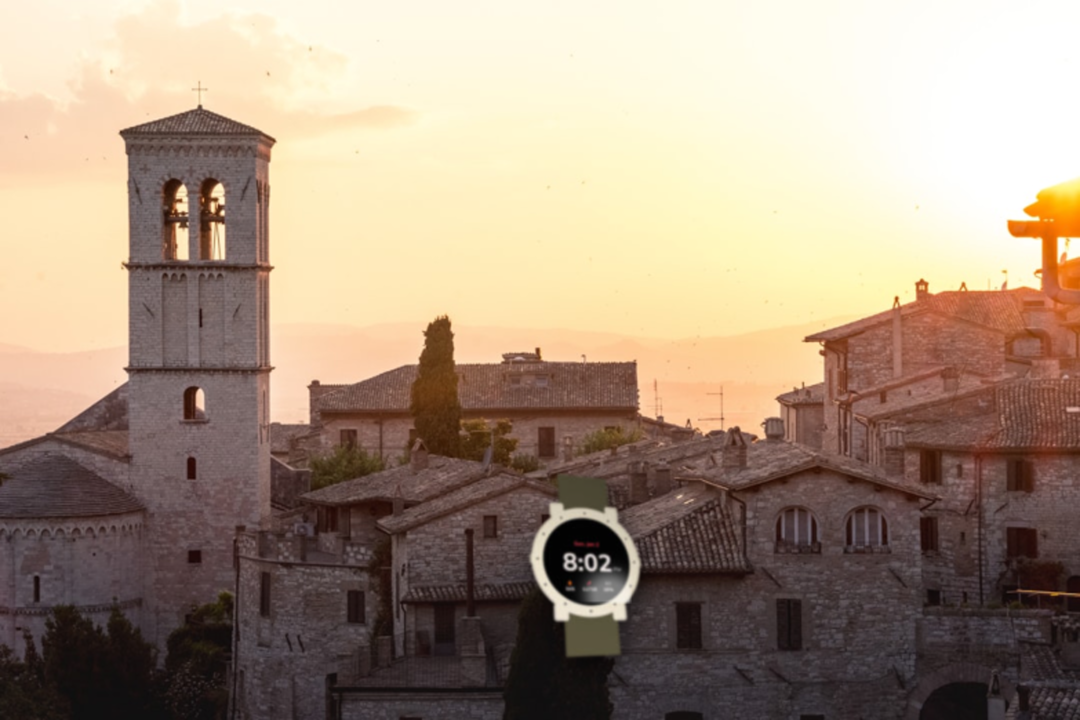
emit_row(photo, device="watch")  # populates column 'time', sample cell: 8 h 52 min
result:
8 h 02 min
